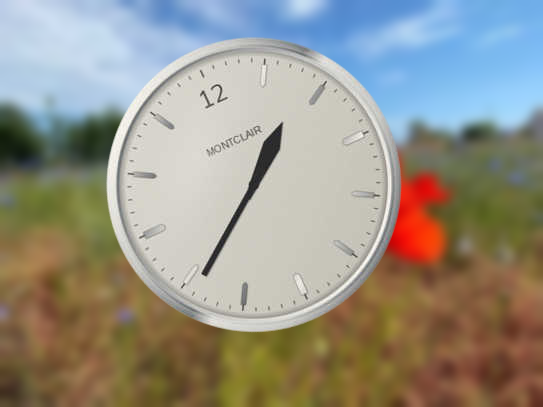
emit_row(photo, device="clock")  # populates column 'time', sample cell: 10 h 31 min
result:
1 h 39 min
